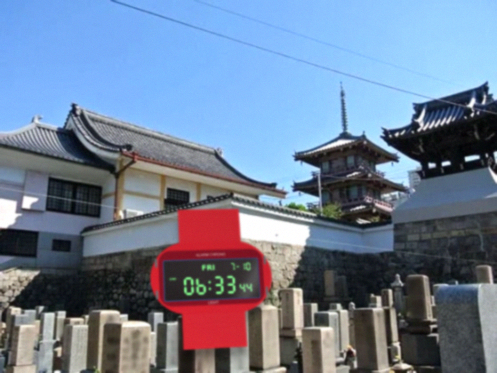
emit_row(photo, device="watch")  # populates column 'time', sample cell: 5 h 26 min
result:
6 h 33 min
